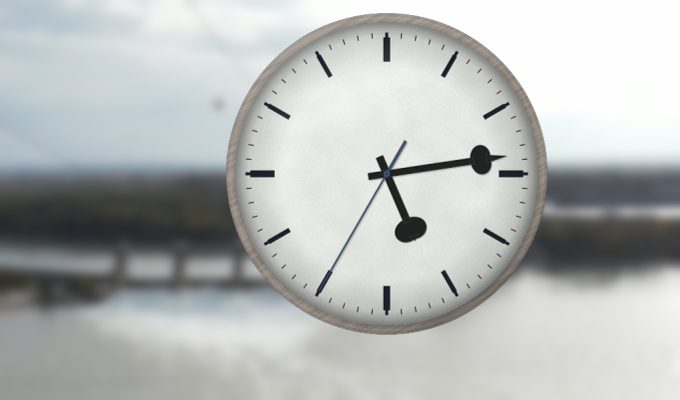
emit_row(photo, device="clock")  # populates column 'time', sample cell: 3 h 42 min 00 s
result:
5 h 13 min 35 s
